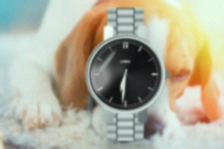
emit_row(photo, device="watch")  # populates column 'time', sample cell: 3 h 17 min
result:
6 h 31 min
